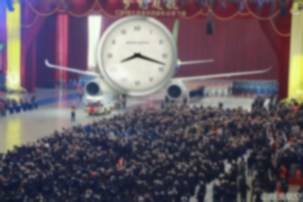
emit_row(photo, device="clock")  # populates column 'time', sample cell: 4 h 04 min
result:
8 h 18 min
